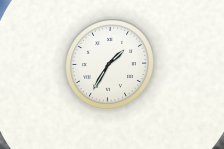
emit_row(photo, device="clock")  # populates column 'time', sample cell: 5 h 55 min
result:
1 h 35 min
